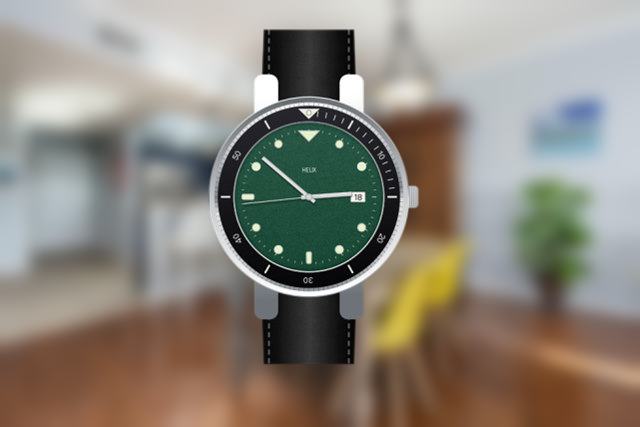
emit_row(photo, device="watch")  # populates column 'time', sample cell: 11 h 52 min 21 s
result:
2 h 51 min 44 s
